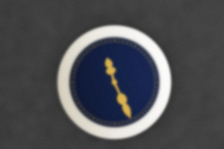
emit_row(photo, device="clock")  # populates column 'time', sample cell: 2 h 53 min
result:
11 h 26 min
